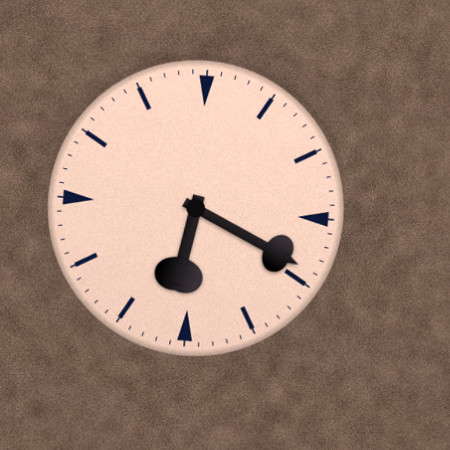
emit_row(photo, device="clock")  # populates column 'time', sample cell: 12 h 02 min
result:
6 h 19 min
